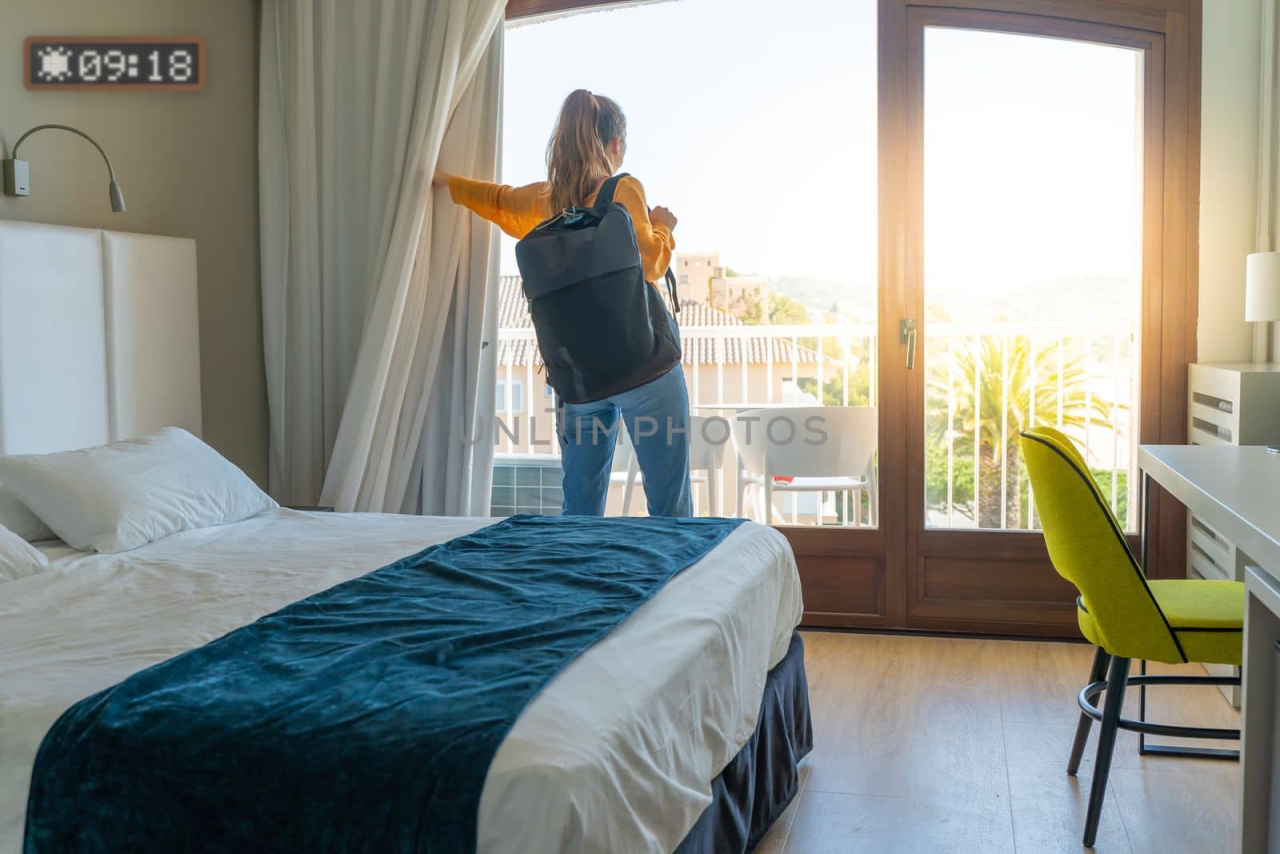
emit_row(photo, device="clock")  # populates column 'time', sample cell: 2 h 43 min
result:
9 h 18 min
